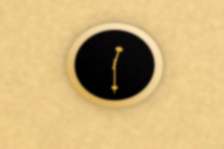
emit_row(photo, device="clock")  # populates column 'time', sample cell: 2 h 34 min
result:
12 h 30 min
